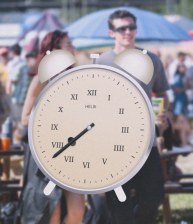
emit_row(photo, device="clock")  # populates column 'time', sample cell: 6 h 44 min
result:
7 h 38 min
